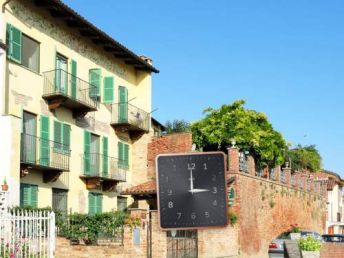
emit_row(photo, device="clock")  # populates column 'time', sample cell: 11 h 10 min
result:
3 h 00 min
